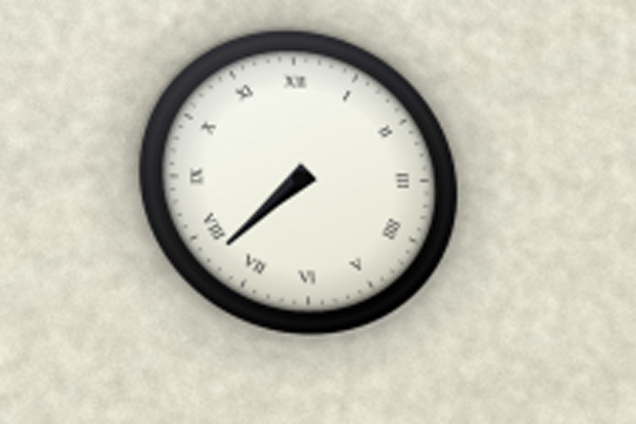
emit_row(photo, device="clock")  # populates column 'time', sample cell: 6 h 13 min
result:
7 h 38 min
